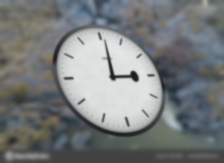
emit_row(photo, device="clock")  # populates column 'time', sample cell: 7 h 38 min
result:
3 h 01 min
